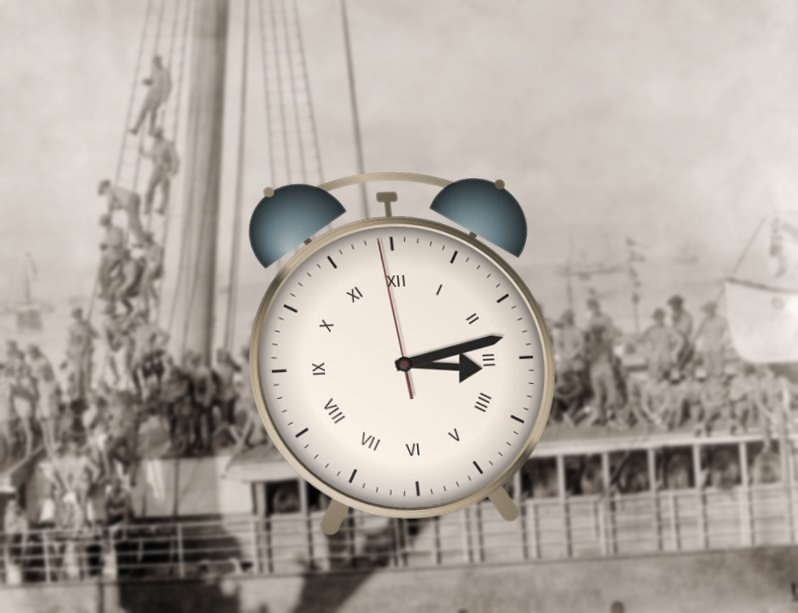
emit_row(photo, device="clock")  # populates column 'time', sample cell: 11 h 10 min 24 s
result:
3 h 12 min 59 s
